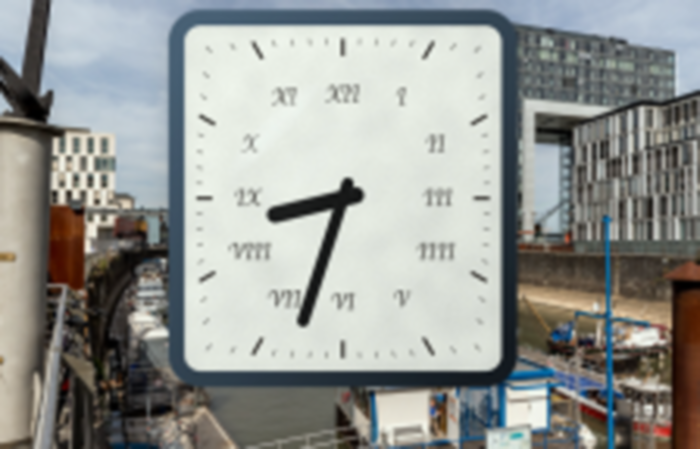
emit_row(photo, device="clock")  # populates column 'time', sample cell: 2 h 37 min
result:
8 h 33 min
